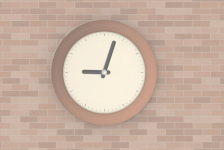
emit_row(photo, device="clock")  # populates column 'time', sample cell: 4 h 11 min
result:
9 h 03 min
